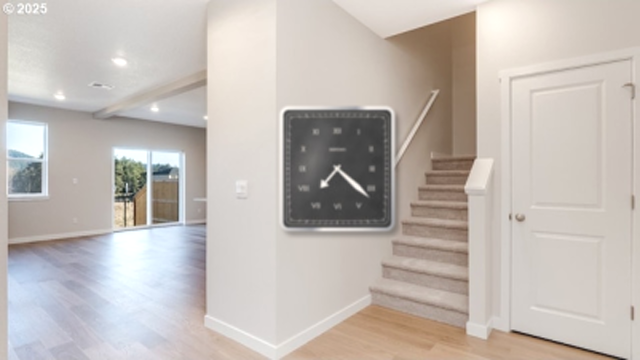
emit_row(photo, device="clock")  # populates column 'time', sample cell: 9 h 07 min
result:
7 h 22 min
